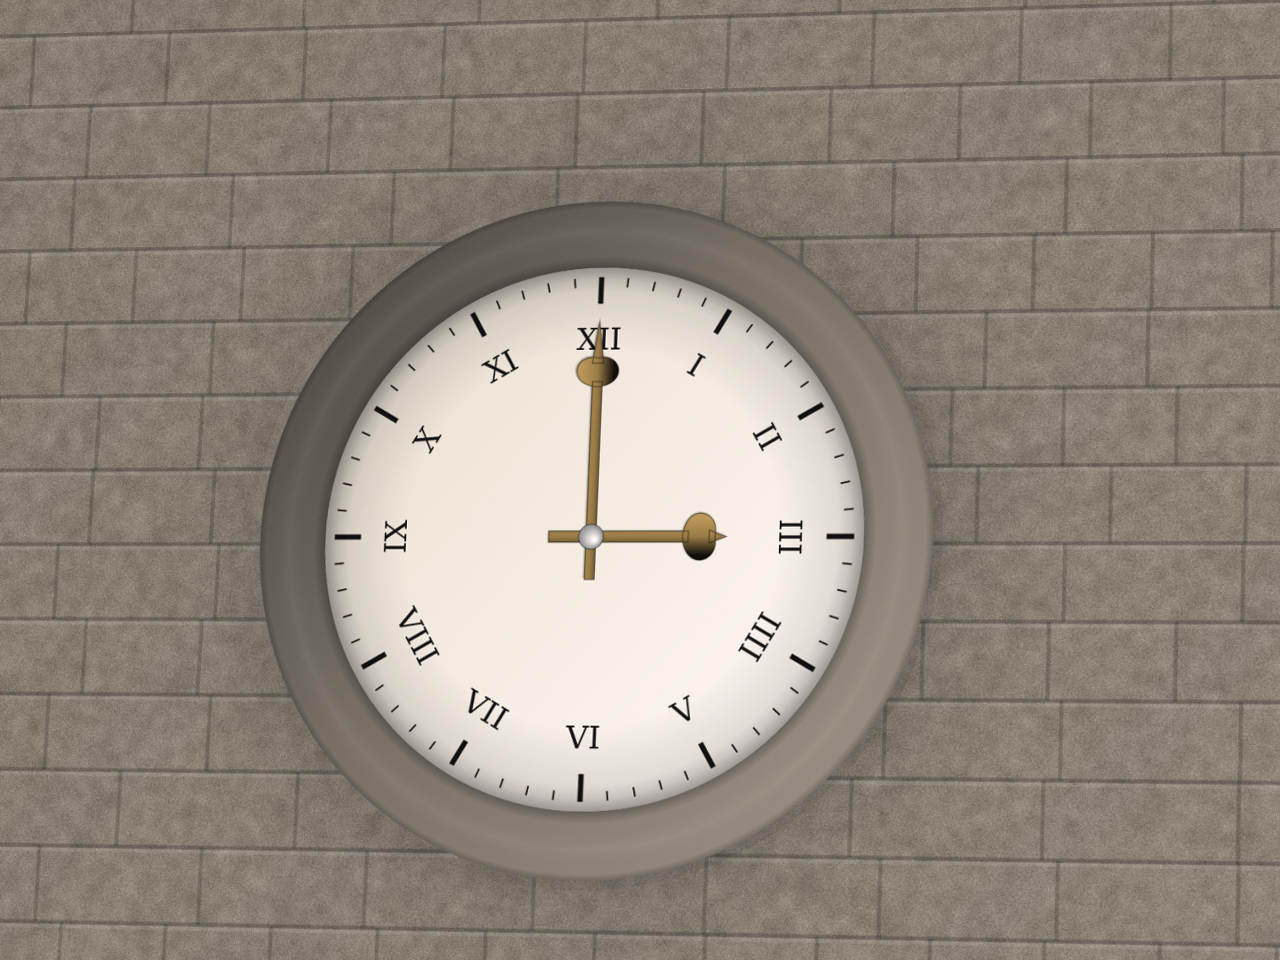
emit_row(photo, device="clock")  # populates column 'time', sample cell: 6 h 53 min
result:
3 h 00 min
